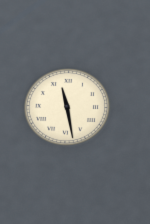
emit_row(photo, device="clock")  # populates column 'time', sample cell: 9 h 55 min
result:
11 h 28 min
